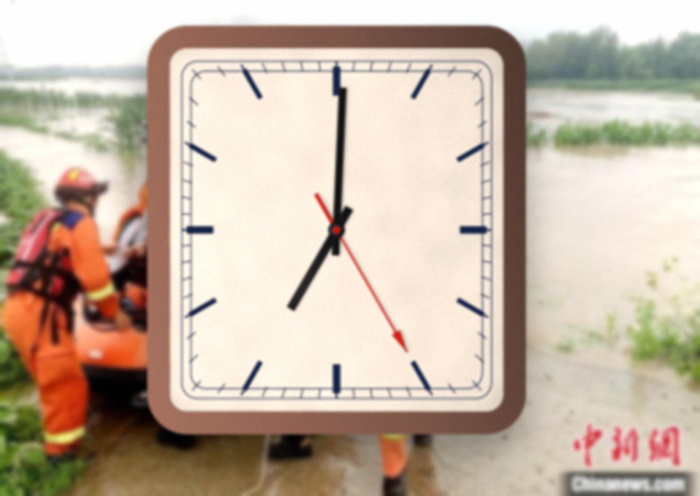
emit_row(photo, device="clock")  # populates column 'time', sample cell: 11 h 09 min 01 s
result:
7 h 00 min 25 s
